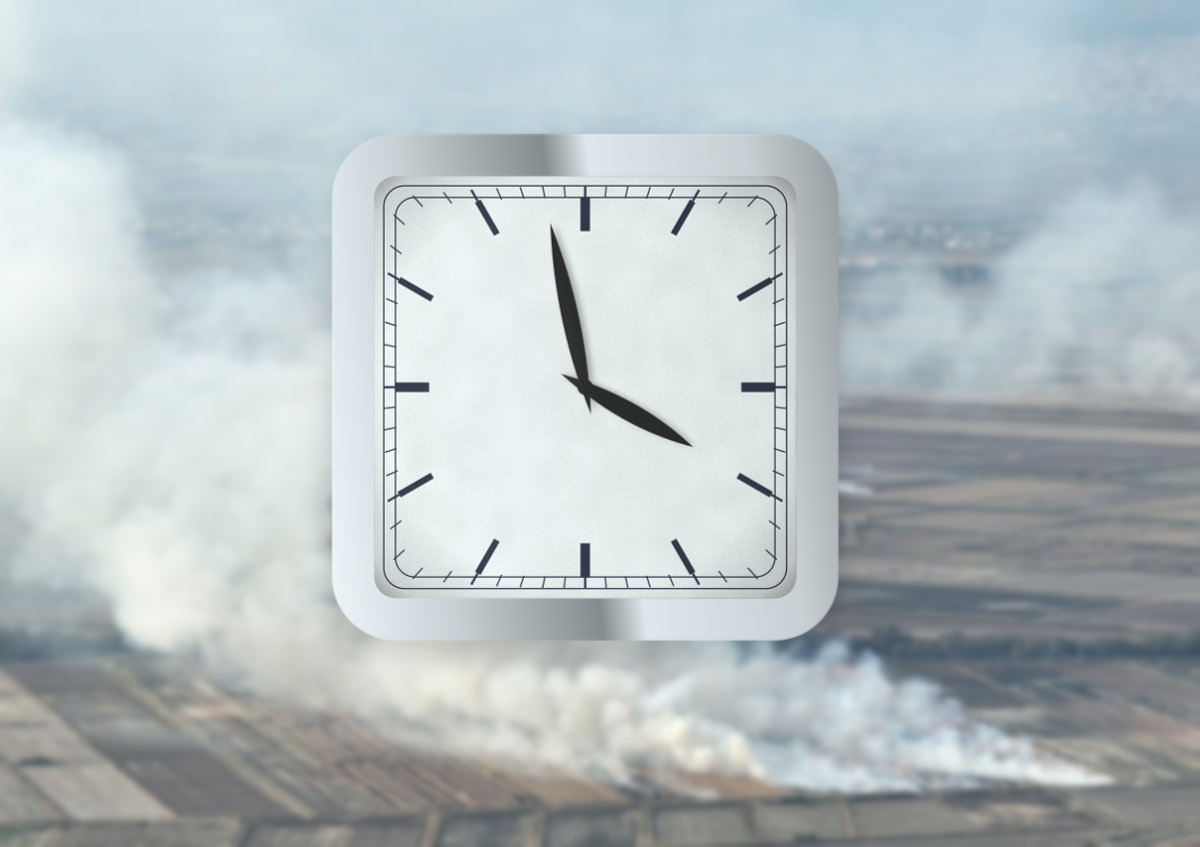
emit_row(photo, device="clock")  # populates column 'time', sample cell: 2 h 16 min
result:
3 h 58 min
